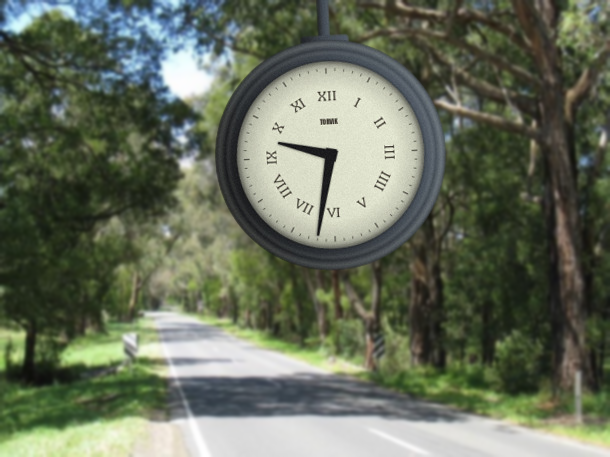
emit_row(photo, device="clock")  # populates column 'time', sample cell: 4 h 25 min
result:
9 h 32 min
